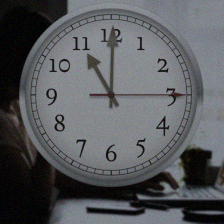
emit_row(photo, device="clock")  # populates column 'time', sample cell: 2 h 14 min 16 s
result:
11 h 00 min 15 s
